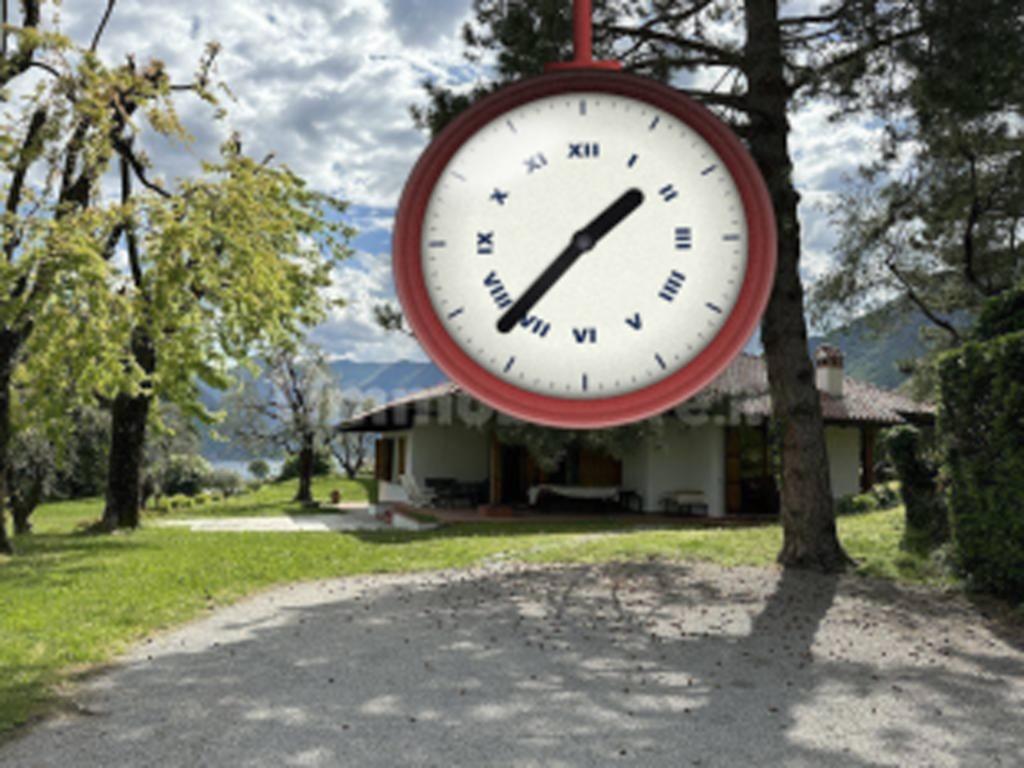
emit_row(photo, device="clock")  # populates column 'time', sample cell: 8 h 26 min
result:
1 h 37 min
